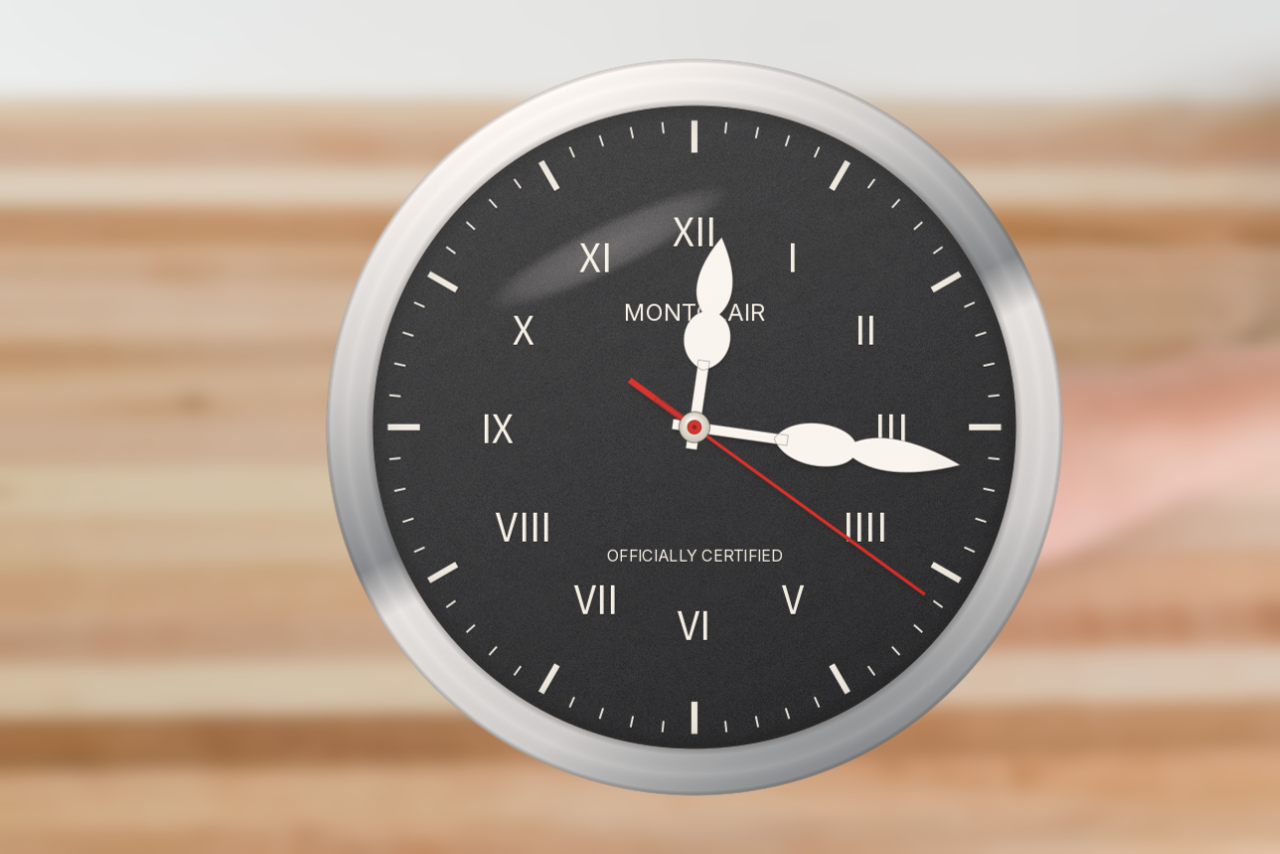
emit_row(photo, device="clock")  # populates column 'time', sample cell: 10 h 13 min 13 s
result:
12 h 16 min 21 s
